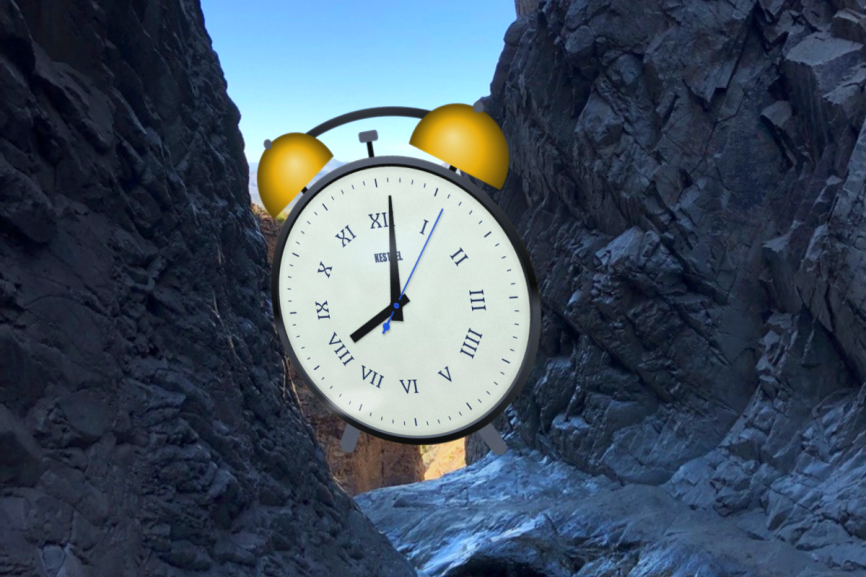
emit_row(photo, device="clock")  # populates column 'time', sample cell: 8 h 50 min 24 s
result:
8 h 01 min 06 s
